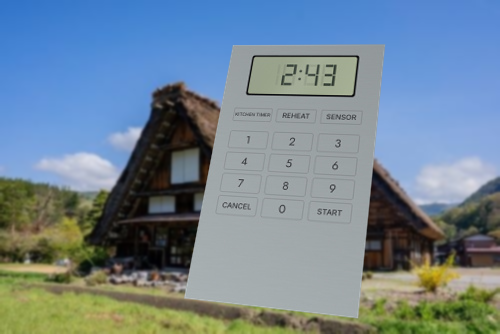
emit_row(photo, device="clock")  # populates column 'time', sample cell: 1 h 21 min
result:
2 h 43 min
